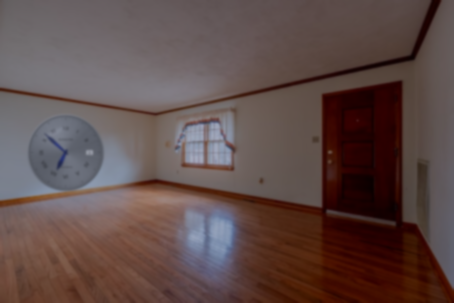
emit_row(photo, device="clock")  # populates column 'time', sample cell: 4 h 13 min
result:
6 h 52 min
